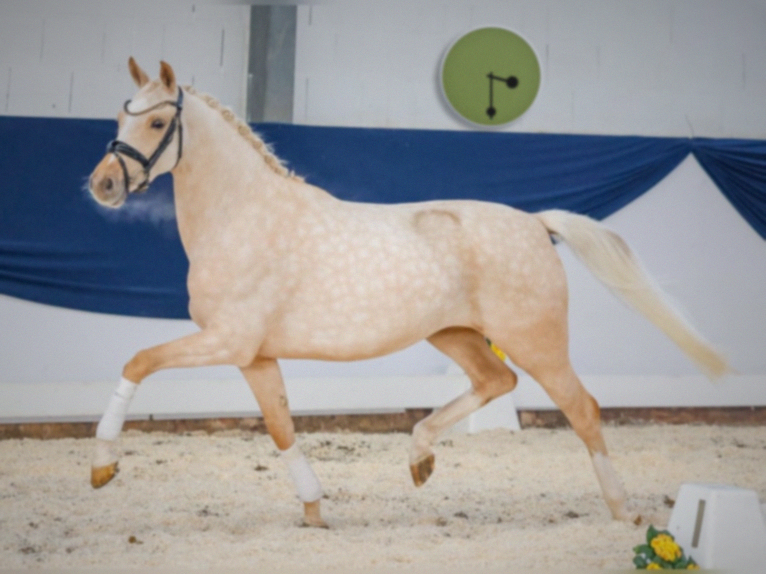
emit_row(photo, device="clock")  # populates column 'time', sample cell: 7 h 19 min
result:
3 h 30 min
